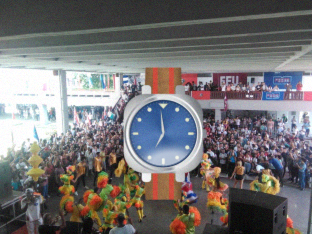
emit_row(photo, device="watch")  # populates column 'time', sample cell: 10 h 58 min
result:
6 h 59 min
